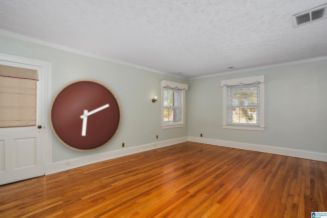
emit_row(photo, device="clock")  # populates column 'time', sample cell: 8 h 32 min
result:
6 h 11 min
